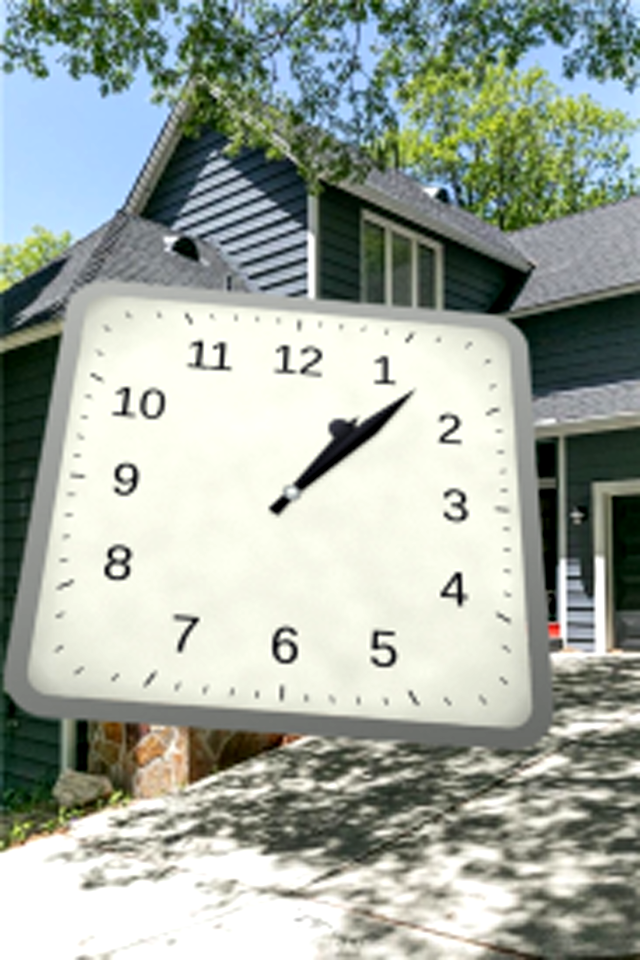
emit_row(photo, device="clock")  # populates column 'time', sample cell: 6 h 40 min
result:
1 h 07 min
